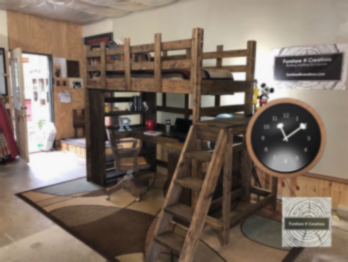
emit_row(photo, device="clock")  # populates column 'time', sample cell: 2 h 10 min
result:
11 h 09 min
